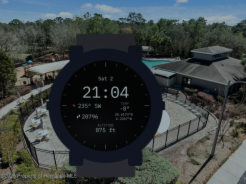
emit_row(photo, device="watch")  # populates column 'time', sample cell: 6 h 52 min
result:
21 h 04 min
